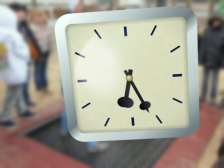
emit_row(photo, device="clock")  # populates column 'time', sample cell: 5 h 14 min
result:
6 h 26 min
